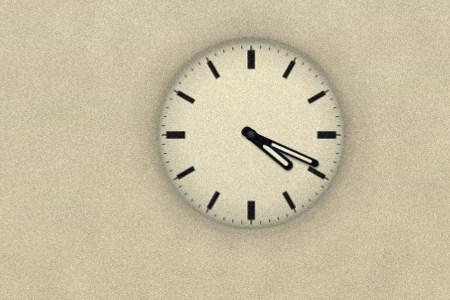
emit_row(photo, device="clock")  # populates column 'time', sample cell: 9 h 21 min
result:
4 h 19 min
